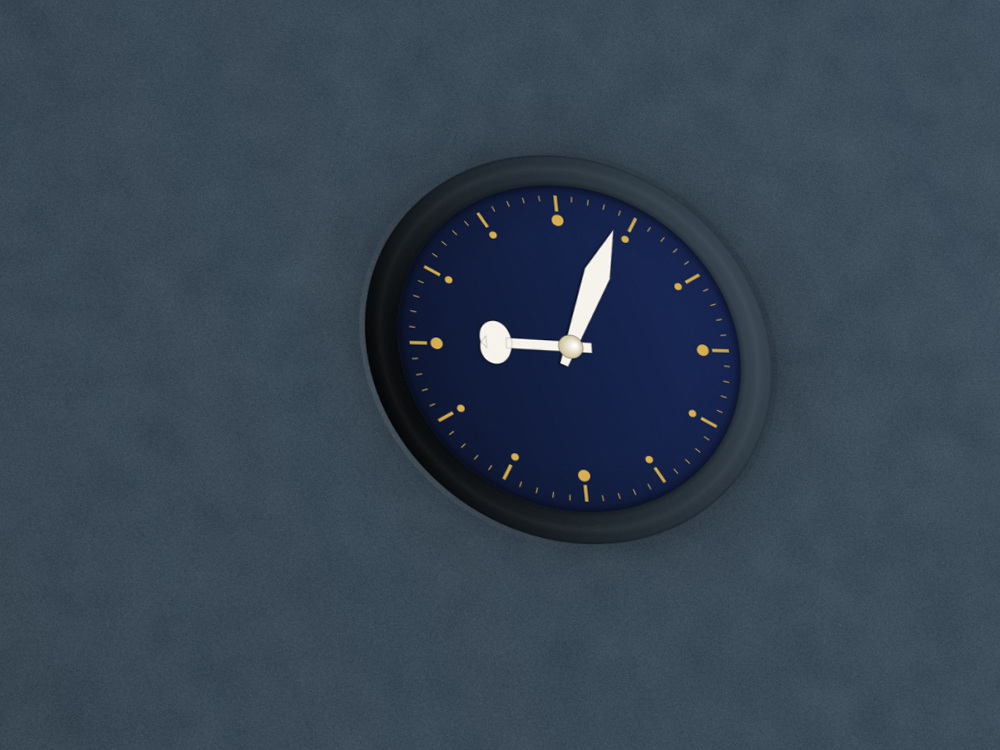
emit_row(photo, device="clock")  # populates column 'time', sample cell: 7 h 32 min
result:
9 h 04 min
